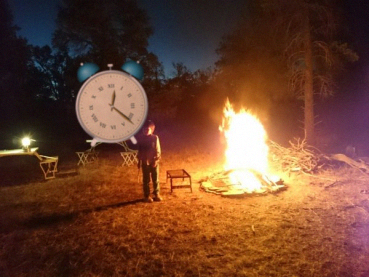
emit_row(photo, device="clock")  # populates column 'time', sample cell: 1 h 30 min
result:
12 h 22 min
